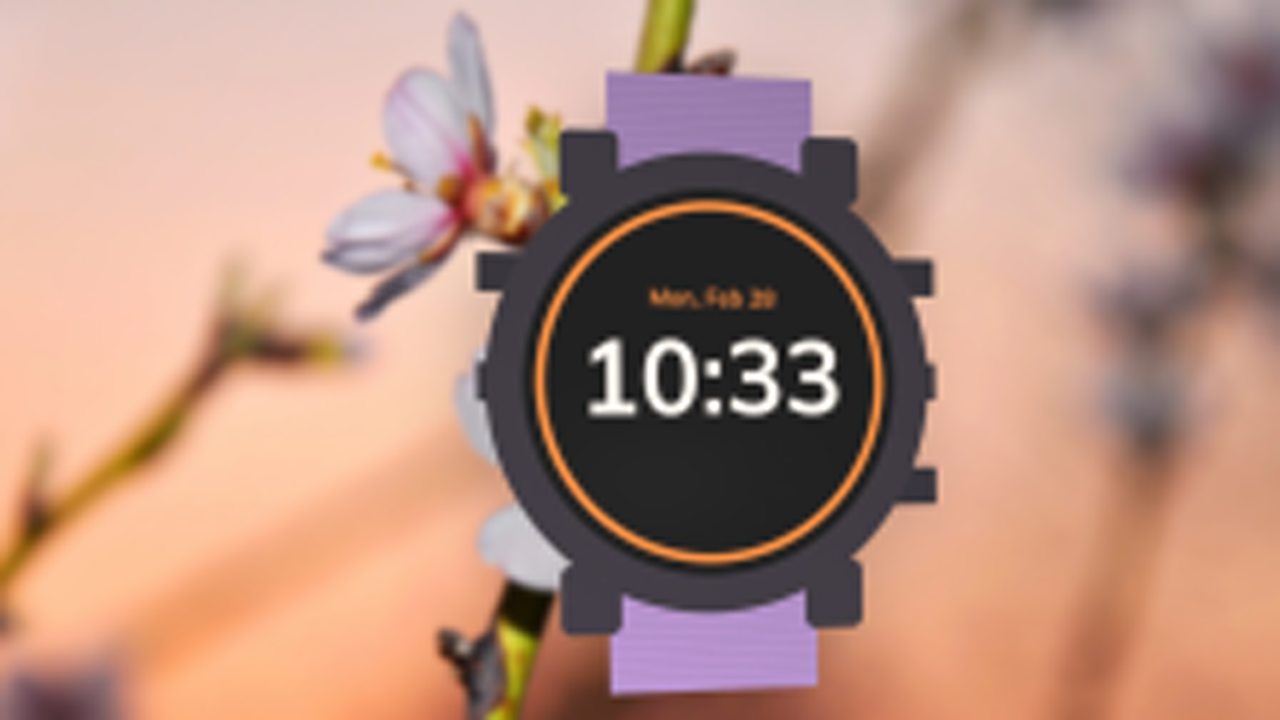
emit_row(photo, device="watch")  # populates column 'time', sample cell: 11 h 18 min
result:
10 h 33 min
